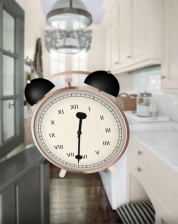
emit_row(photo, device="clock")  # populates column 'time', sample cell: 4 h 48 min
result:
12 h 32 min
